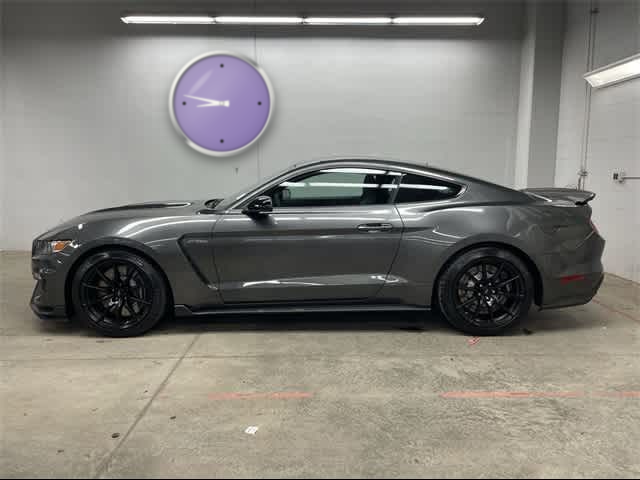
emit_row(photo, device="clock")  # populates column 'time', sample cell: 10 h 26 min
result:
8 h 47 min
